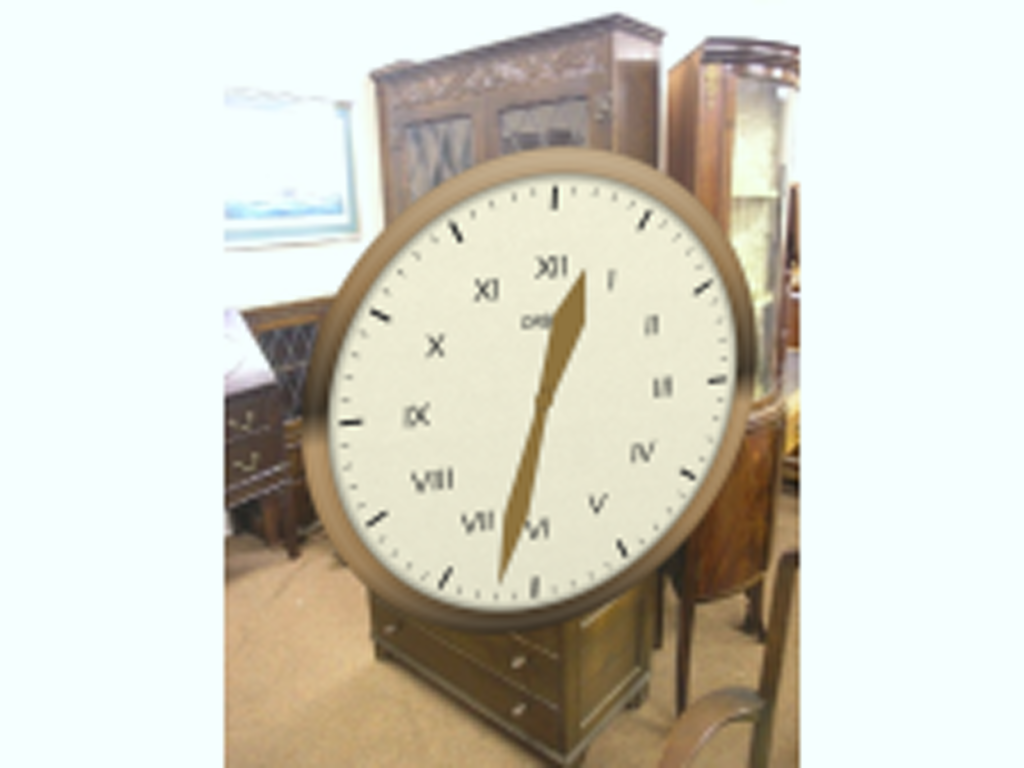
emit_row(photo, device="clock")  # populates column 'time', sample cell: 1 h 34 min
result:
12 h 32 min
